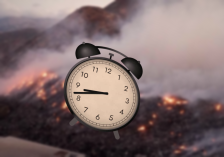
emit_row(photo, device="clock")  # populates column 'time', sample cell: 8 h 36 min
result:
8 h 42 min
